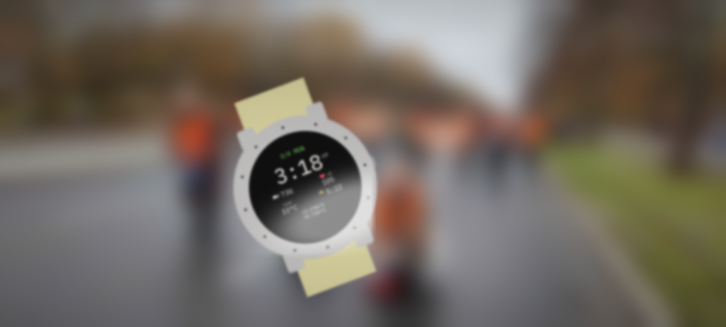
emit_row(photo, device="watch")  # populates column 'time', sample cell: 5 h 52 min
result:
3 h 18 min
